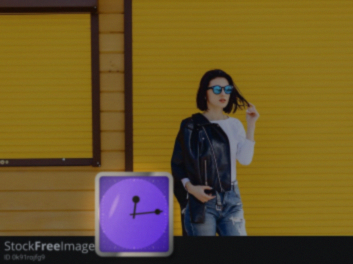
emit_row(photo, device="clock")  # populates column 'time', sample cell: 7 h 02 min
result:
12 h 14 min
